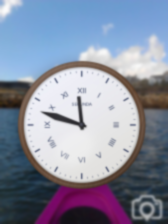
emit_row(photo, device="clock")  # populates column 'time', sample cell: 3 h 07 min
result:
11 h 48 min
